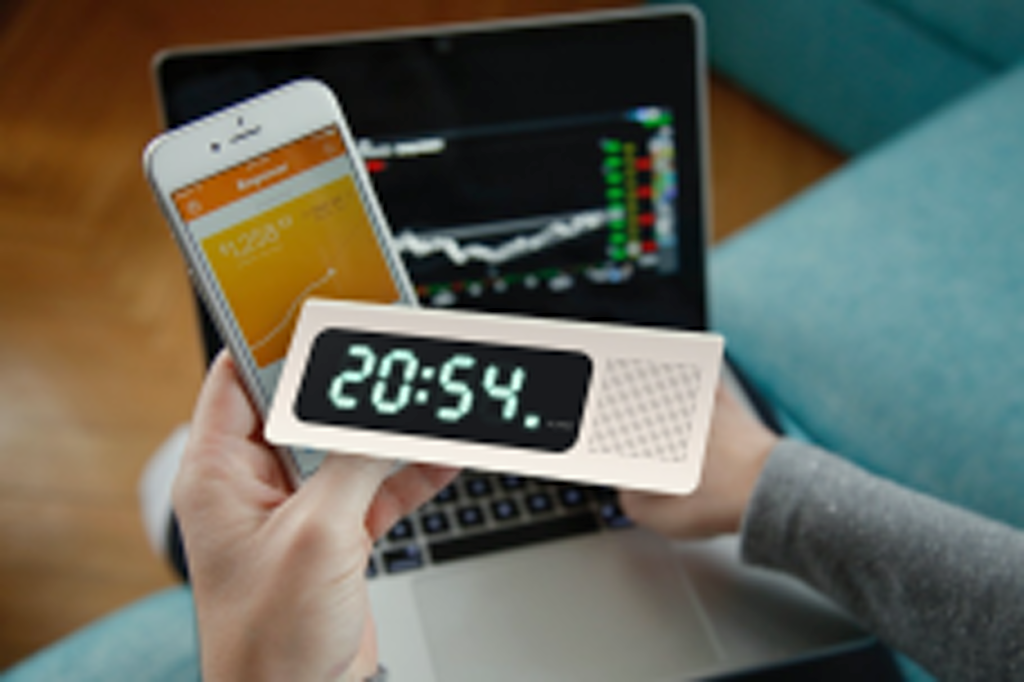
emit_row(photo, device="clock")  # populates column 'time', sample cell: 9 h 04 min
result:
20 h 54 min
